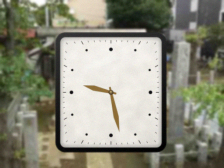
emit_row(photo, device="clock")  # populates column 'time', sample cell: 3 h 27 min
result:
9 h 28 min
